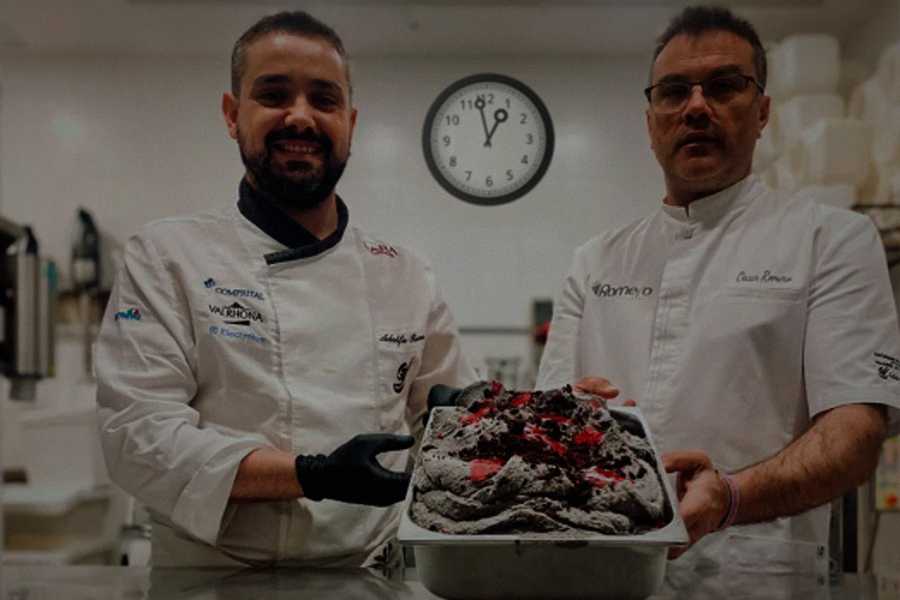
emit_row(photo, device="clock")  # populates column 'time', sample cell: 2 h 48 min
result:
12 h 58 min
